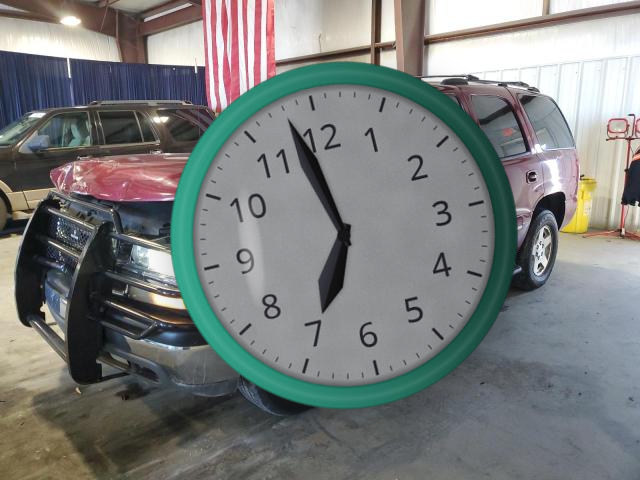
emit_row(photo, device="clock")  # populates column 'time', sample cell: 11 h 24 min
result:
6 h 58 min
